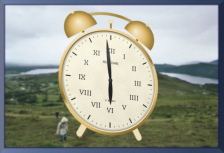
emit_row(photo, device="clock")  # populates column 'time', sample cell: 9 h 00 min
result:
5 h 59 min
